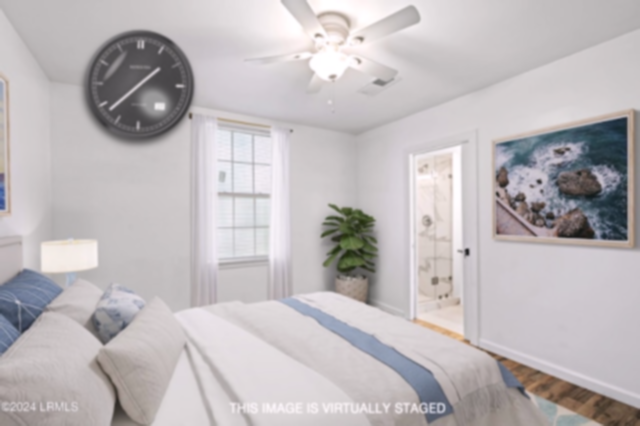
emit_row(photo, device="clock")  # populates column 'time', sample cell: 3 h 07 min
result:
1 h 38 min
